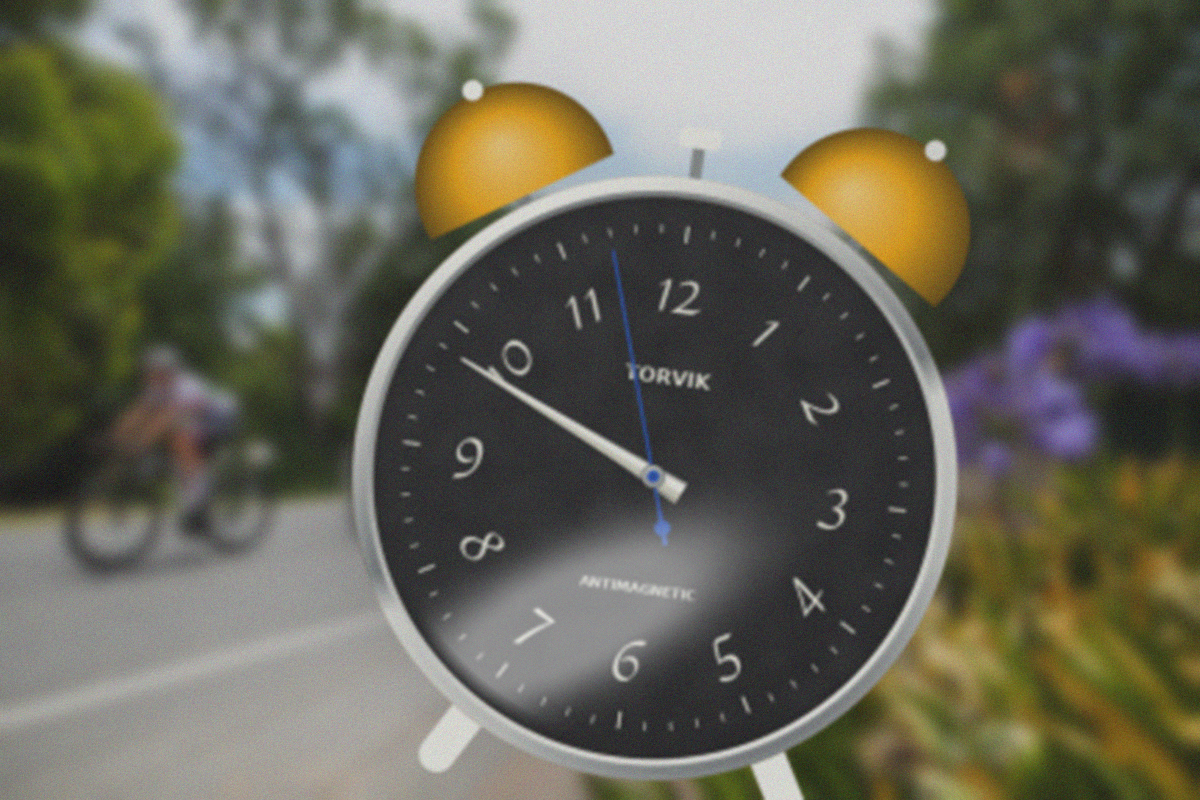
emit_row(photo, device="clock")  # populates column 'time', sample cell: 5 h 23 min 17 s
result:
9 h 48 min 57 s
